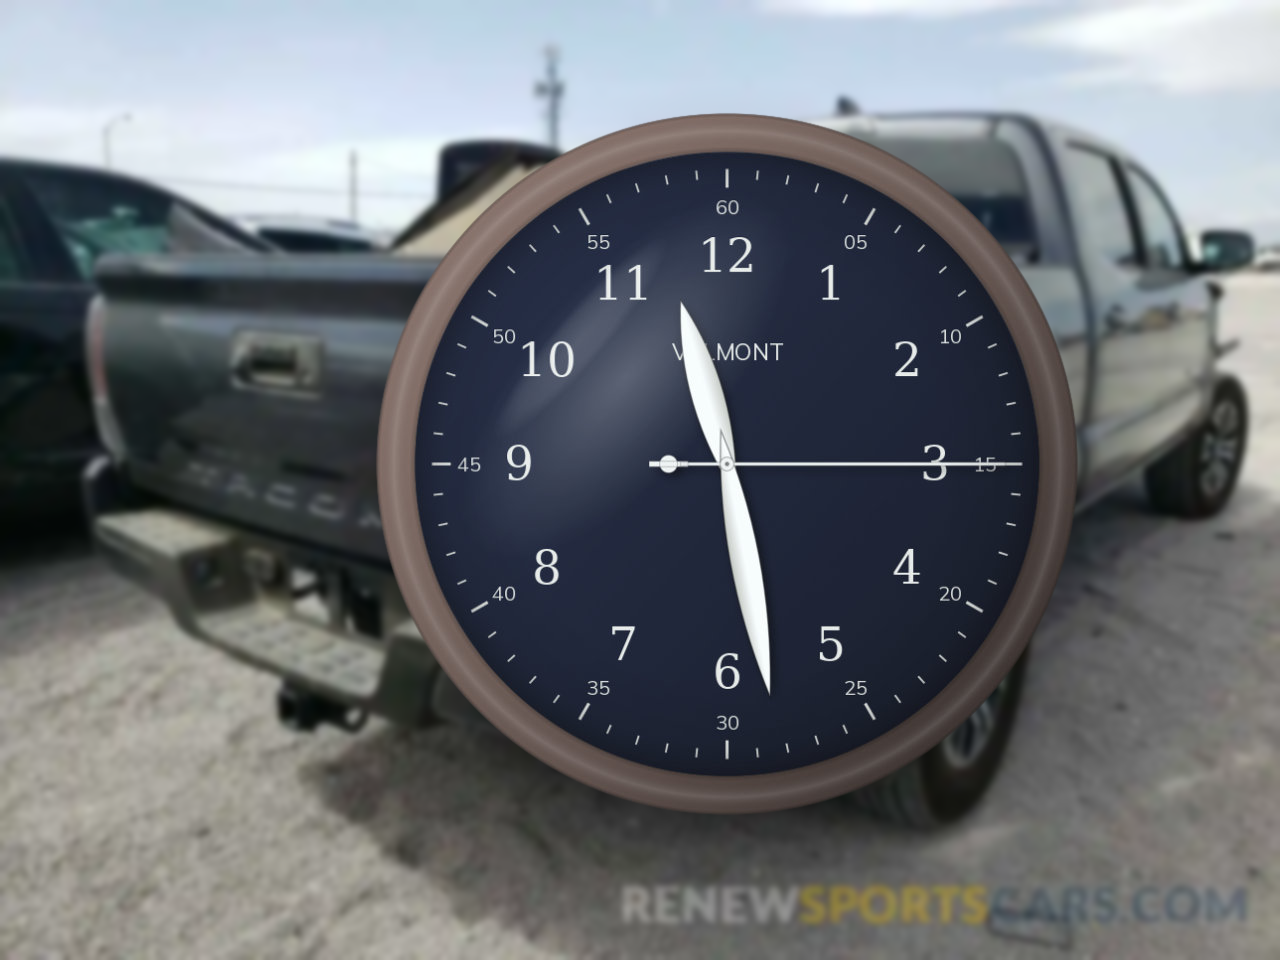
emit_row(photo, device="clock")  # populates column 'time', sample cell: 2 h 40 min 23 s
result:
11 h 28 min 15 s
